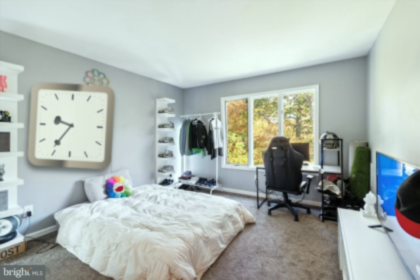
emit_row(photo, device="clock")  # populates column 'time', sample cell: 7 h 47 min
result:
9 h 36 min
